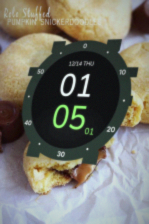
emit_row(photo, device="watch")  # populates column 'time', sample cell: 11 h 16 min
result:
1 h 05 min
